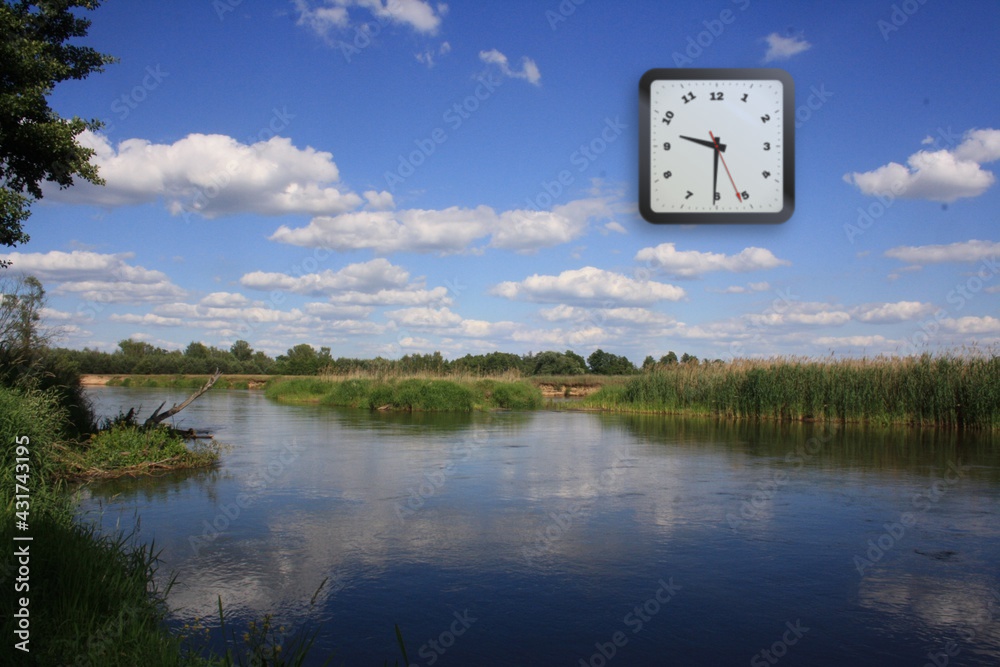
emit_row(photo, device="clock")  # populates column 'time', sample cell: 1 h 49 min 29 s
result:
9 h 30 min 26 s
